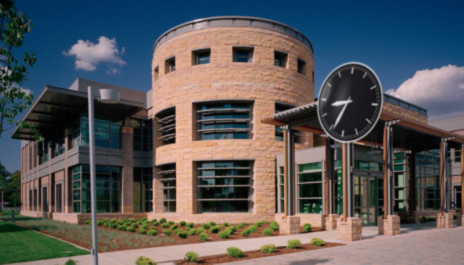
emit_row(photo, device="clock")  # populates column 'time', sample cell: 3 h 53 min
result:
8 h 34 min
